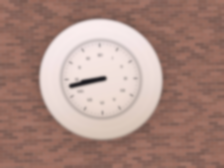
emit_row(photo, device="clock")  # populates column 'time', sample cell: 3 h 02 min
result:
8 h 43 min
